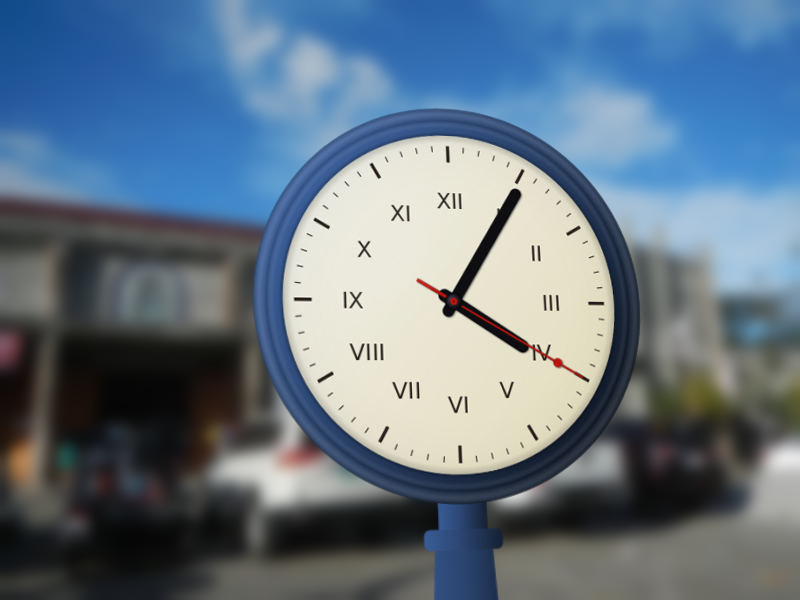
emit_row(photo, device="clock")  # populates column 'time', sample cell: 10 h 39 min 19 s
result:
4 h 05 min 20 s
